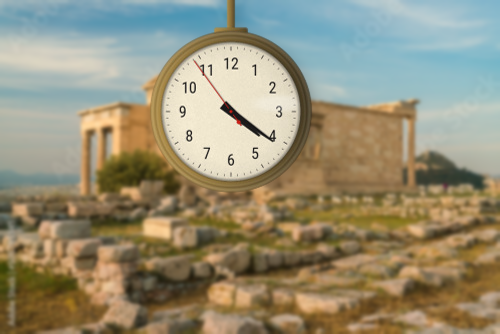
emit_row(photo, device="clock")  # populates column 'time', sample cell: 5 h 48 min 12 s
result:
4 h 20 min 54 s
